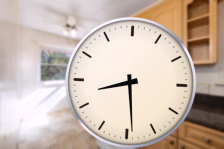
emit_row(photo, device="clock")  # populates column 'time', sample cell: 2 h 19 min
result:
8 h 29 min
